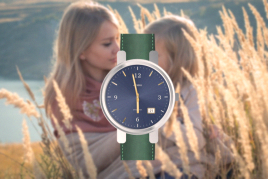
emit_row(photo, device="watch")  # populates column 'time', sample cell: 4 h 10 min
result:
5 h 58 min
